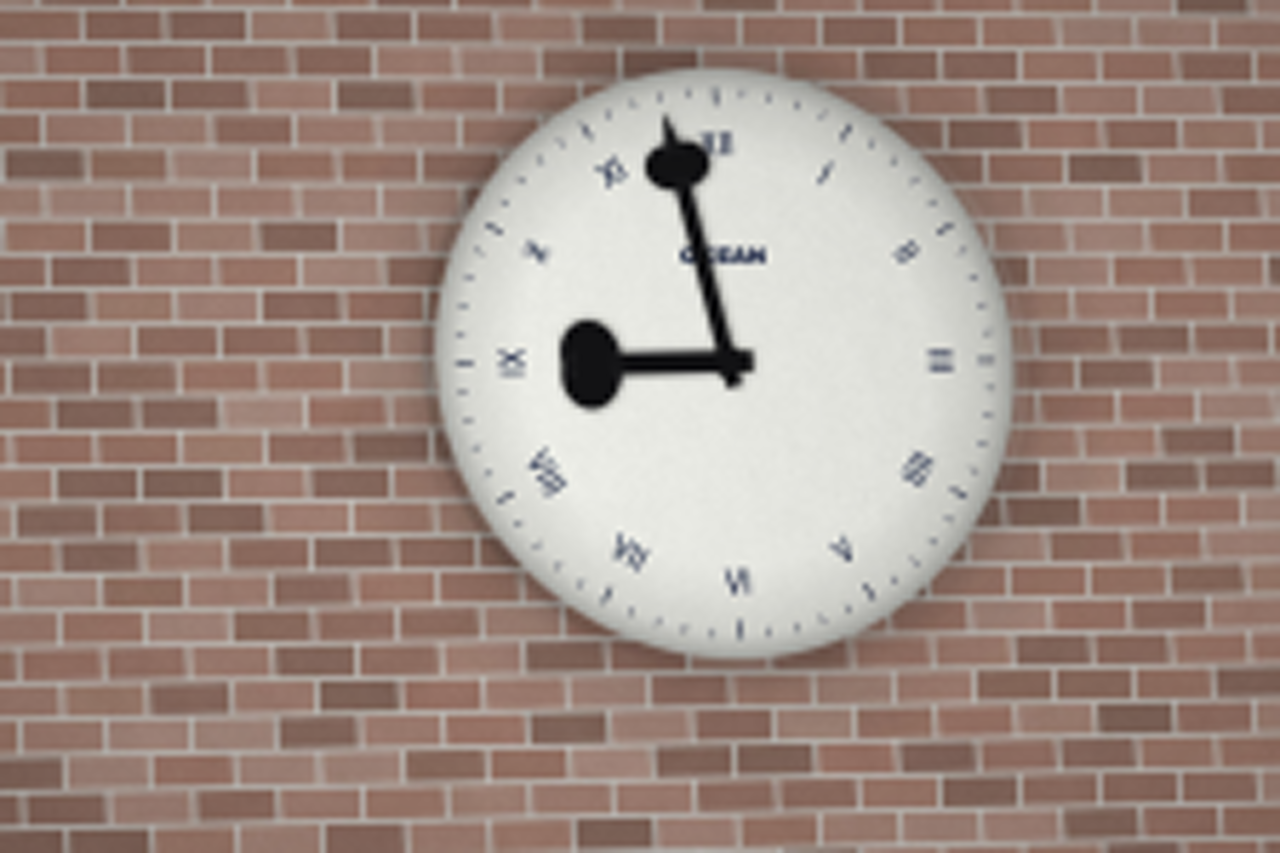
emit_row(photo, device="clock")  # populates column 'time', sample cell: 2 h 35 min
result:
8 h 58 min
